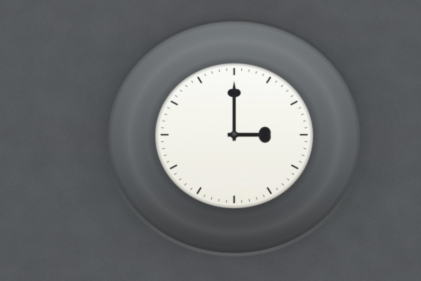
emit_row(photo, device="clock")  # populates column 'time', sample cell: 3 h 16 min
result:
3 h 00 min
